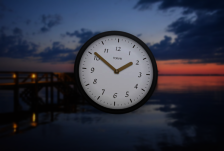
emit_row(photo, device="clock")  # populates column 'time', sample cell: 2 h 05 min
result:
1 h 51 min
